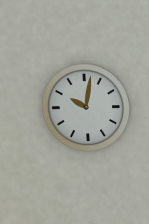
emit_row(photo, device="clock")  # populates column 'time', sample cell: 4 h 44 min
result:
10 h 02 min
